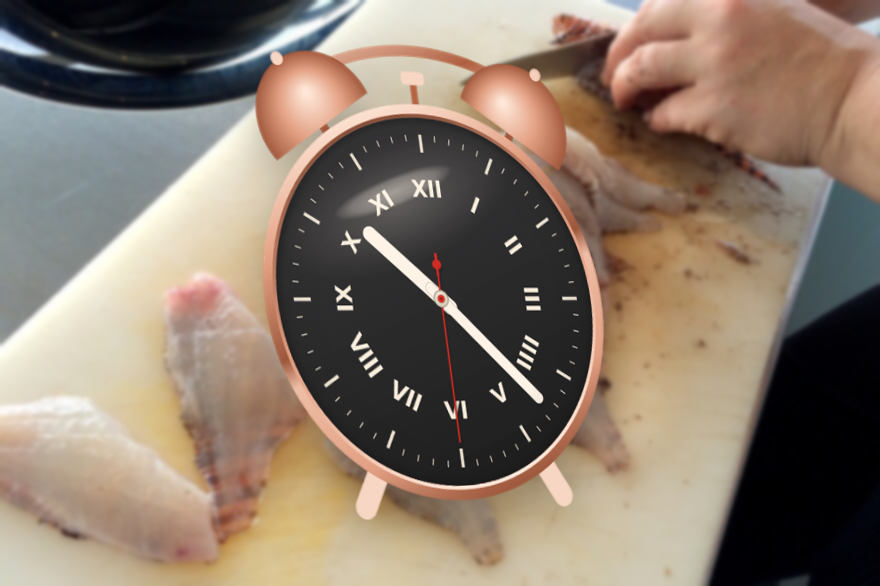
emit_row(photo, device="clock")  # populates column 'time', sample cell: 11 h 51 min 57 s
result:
10 h 22 min 30 s
